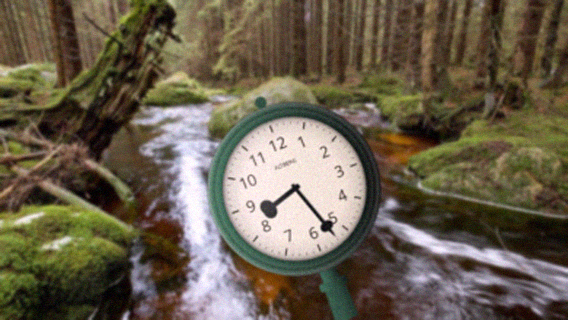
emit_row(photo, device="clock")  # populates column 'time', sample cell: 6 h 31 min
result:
8 h 27 min
